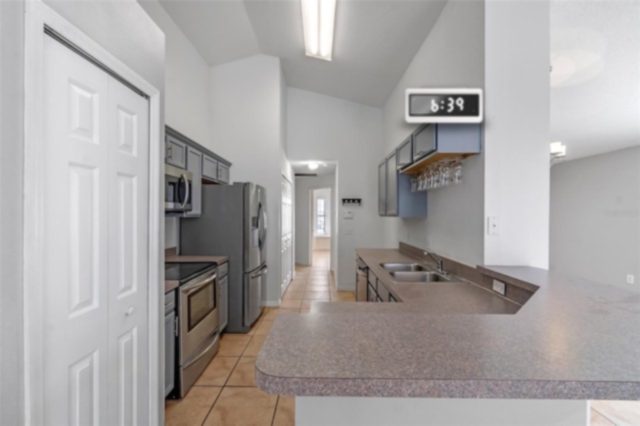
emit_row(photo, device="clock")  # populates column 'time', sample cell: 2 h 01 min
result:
6 h 39 min
